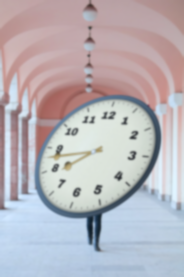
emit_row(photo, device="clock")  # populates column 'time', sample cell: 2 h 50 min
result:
7 h 43 min
